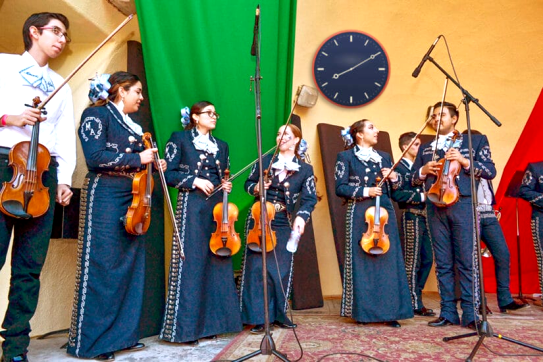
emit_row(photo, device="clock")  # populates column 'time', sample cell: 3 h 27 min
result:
8 h 10 min
